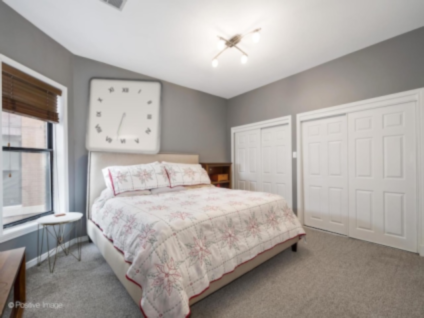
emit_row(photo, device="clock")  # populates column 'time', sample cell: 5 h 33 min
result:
6 h 32 min
